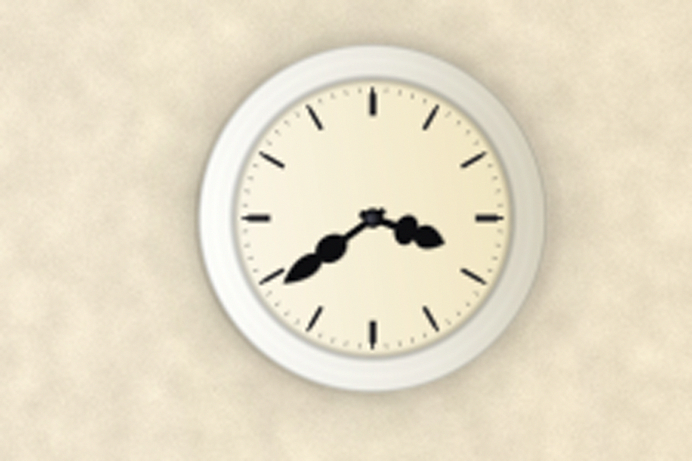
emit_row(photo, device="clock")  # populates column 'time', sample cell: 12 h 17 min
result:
3 h 39 min
